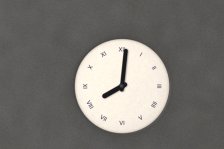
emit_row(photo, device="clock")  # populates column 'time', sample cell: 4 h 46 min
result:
8 h 01 min
